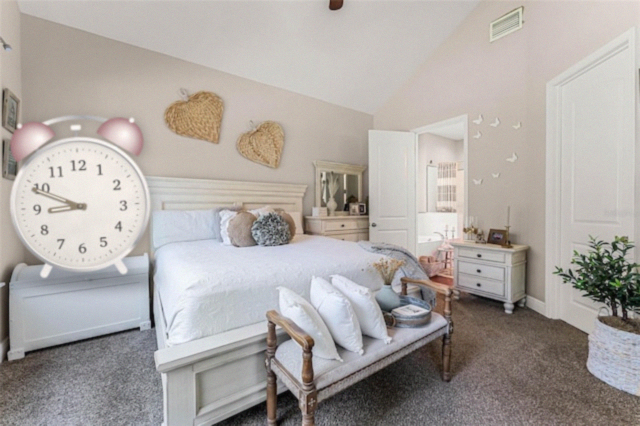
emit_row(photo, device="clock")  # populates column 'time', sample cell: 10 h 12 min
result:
8 h 49 min
